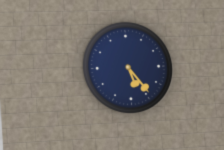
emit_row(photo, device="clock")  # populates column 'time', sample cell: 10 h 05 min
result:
5 h 24 min
